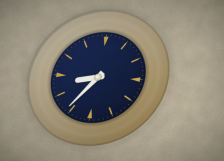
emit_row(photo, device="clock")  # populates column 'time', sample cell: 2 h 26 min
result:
8 h 36 min
